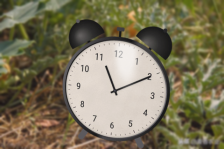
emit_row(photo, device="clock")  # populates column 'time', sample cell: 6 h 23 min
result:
11 h 10 min
